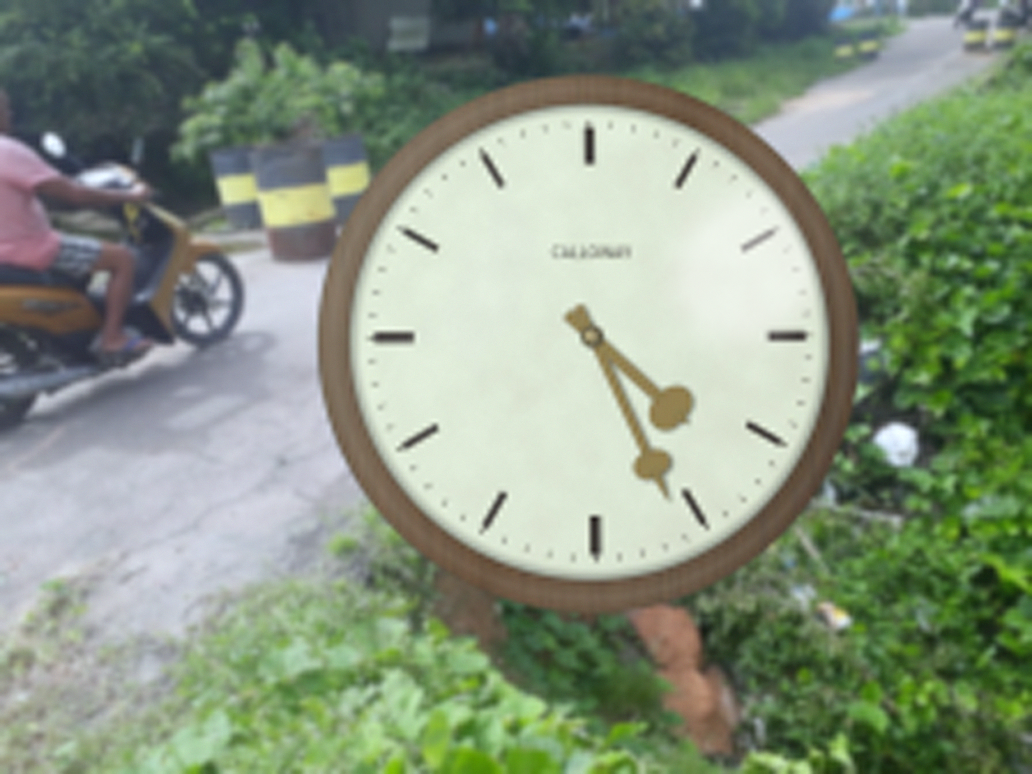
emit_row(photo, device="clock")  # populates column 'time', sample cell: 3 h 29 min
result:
4 h 26 min
